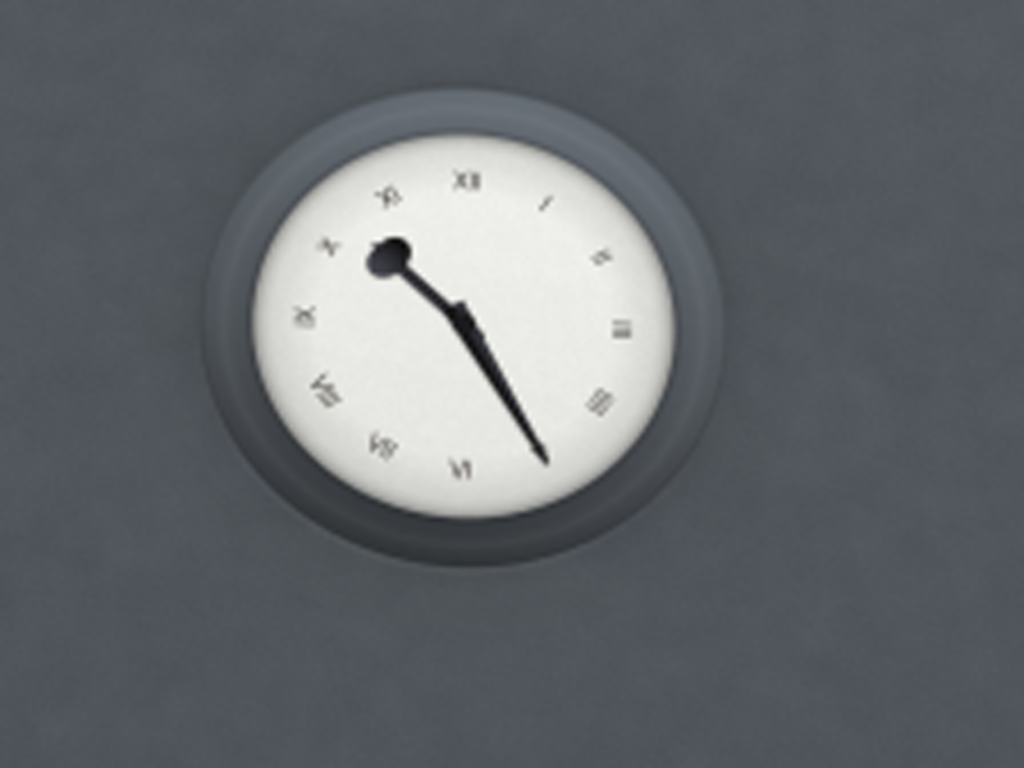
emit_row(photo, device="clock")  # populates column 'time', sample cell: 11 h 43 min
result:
10 h 25 min
